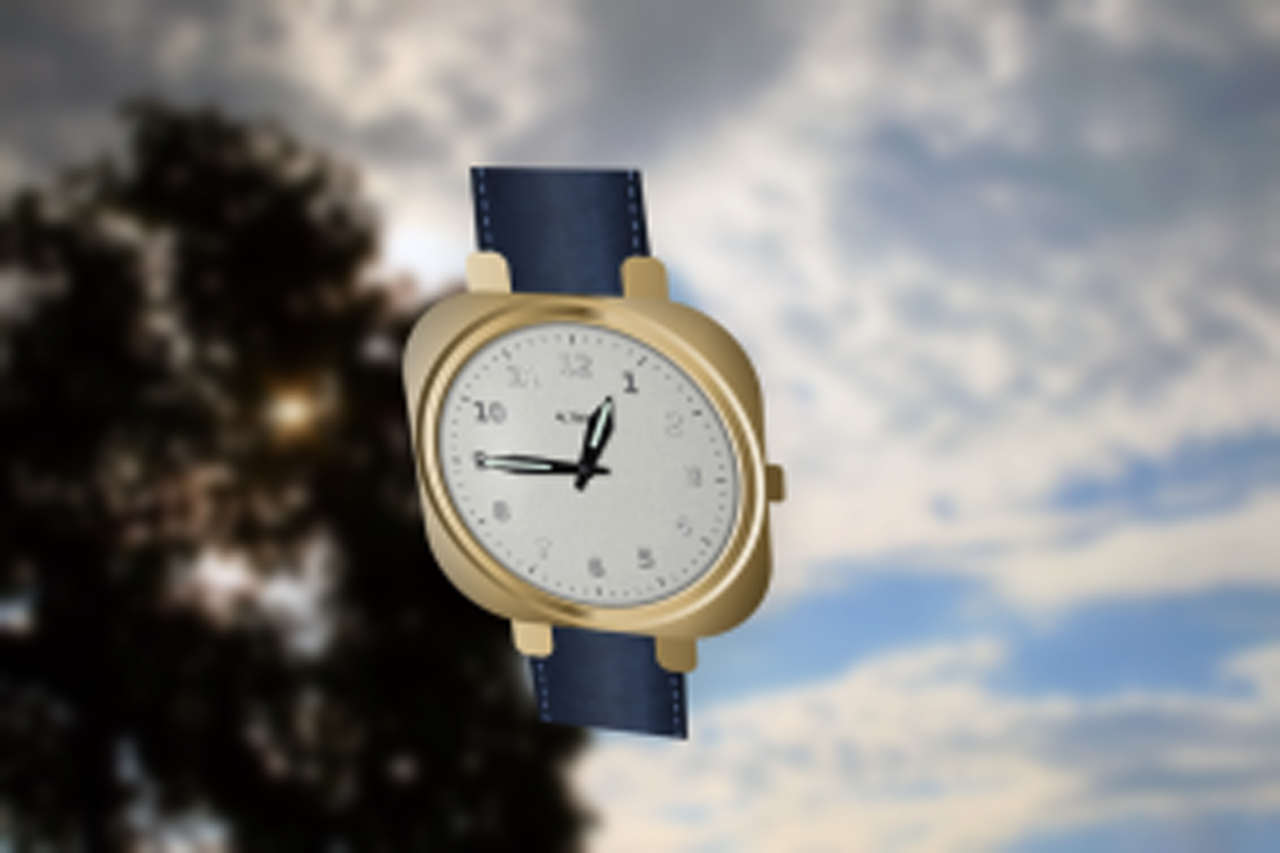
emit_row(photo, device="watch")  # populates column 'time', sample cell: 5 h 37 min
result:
12 h 45 min
